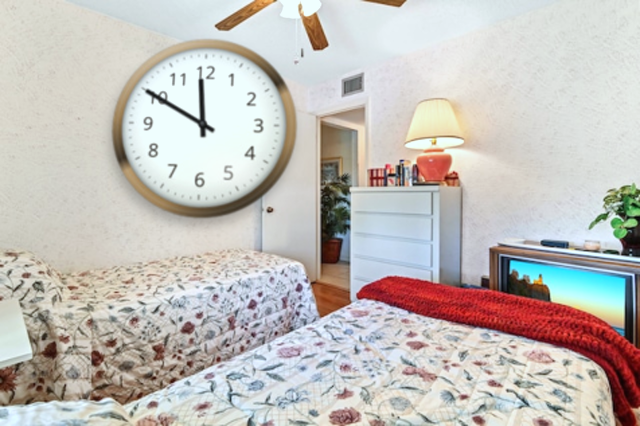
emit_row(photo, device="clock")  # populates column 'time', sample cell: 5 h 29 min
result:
11 h 50 min
